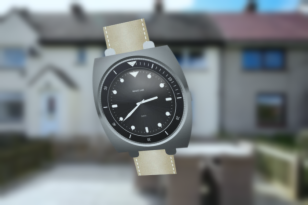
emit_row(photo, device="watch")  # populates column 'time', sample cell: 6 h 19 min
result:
2 h 39 min
